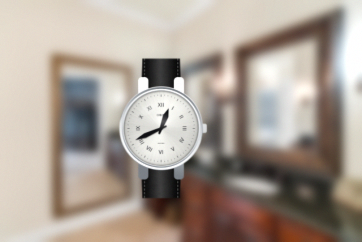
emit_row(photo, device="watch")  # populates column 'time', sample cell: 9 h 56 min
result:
12 h 41 min
